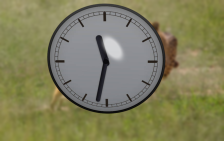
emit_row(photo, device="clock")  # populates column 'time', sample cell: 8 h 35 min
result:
11 h 32 min
